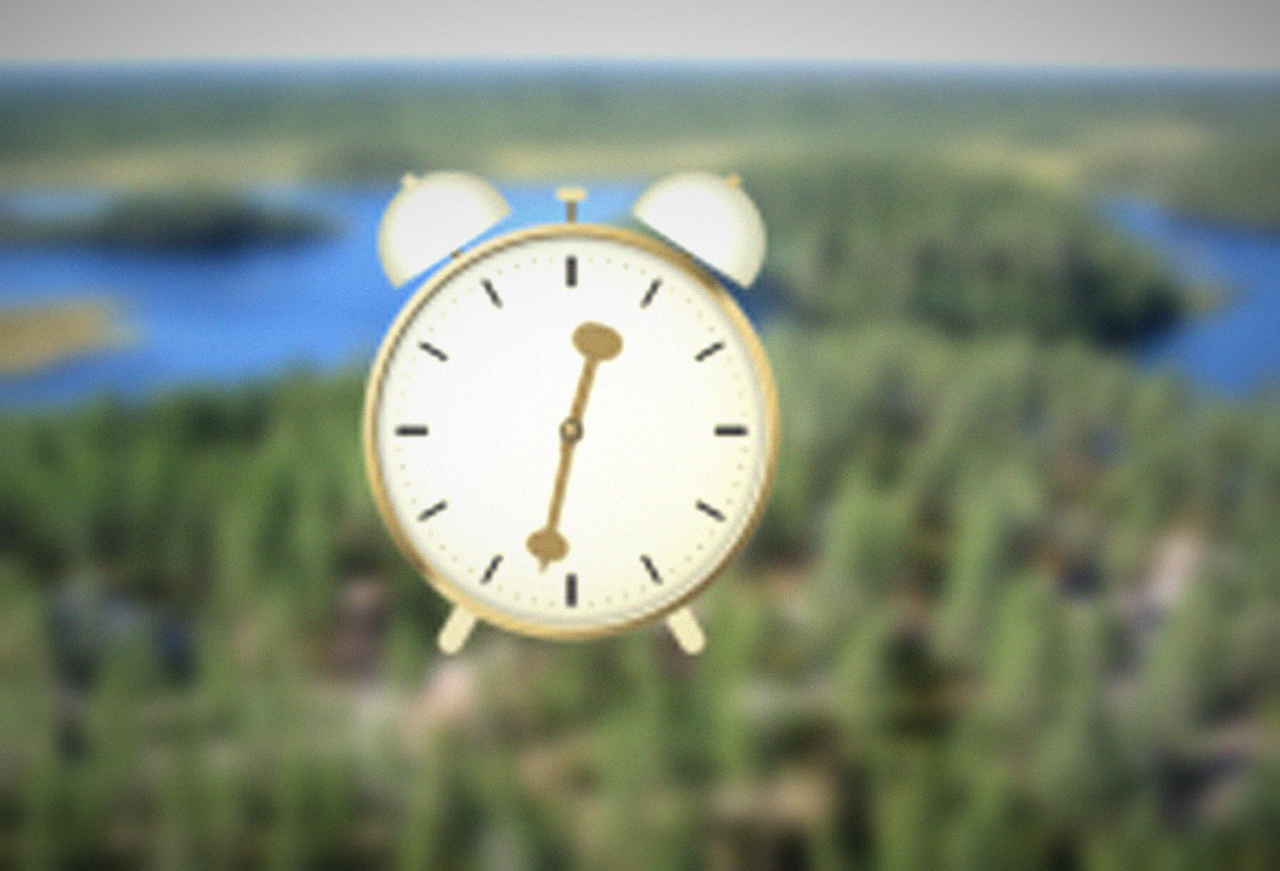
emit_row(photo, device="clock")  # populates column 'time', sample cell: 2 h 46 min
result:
12 h 32 min
